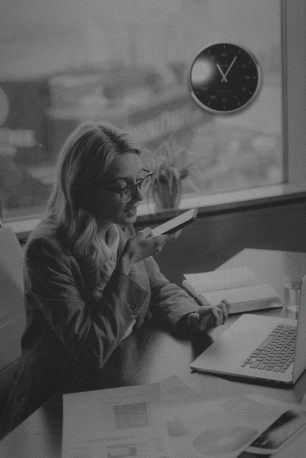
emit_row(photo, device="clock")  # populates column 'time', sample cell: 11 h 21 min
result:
11 h 05 min
